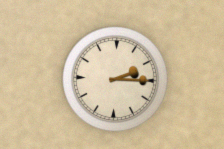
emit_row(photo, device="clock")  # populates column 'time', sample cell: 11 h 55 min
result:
2 h 15 min
